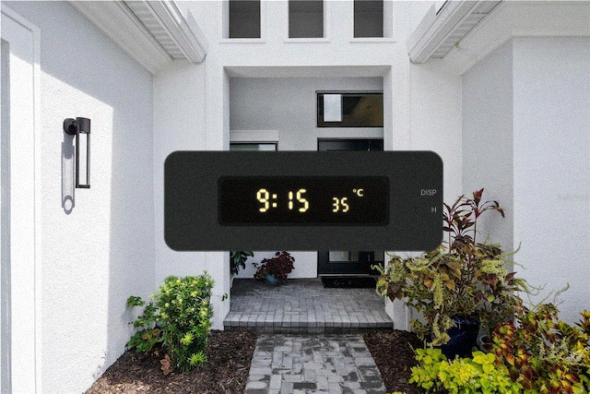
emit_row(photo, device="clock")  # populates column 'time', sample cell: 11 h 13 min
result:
9 h 15 min
